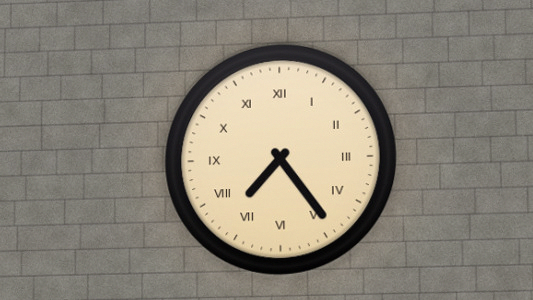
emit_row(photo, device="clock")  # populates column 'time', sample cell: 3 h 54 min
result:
7 h 24 min
